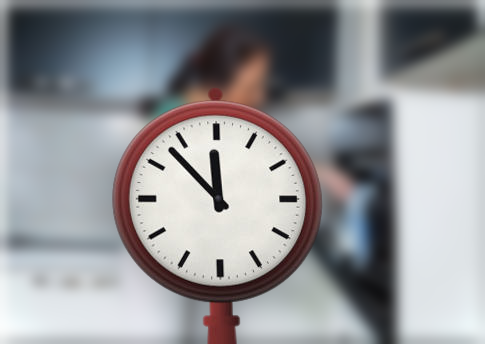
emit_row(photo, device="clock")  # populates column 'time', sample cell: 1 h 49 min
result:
11 h 53 min
